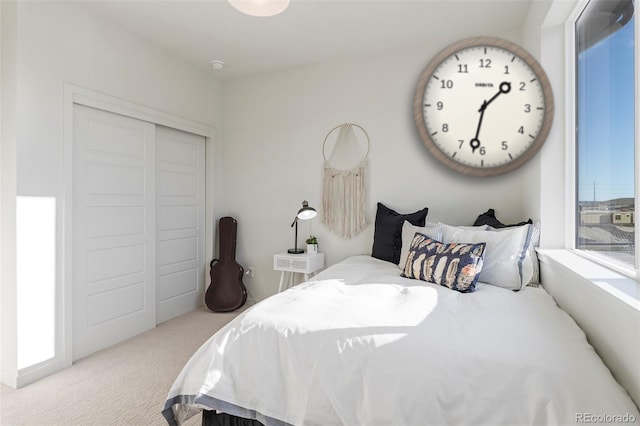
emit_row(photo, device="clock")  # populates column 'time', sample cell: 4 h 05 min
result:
1 h 32 min
